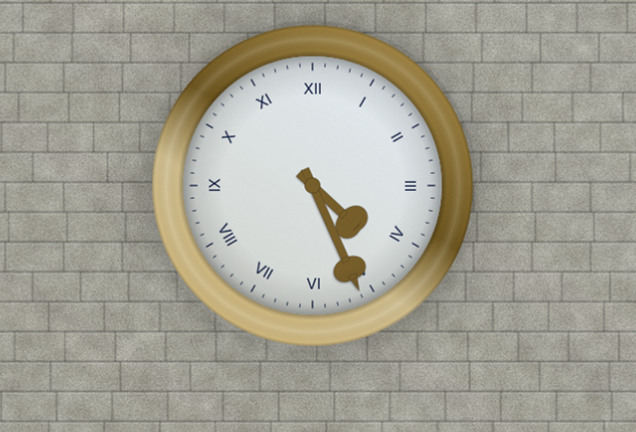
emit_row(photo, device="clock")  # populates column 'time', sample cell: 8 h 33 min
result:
4 h 26 min
